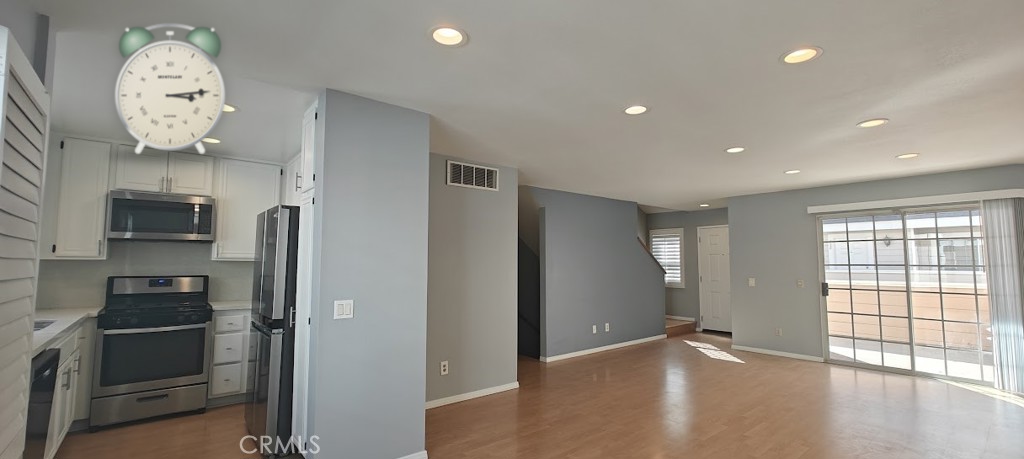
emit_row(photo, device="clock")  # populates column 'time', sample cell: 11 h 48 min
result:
3 h 14 min
